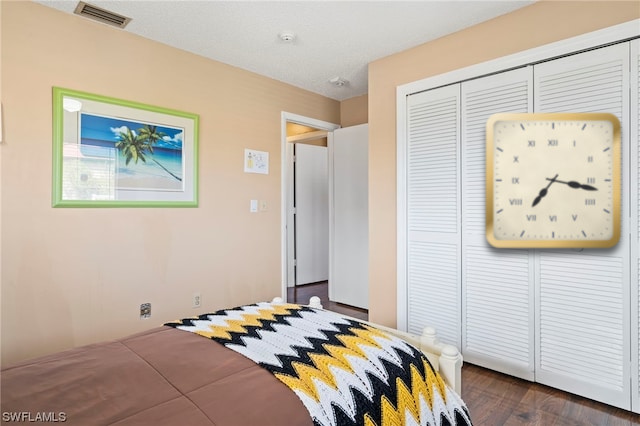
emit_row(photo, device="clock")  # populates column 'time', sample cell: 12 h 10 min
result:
7 h 17 min
